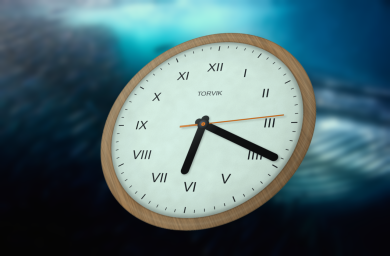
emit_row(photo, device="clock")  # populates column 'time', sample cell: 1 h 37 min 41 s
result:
6 h 19 min 14 s
